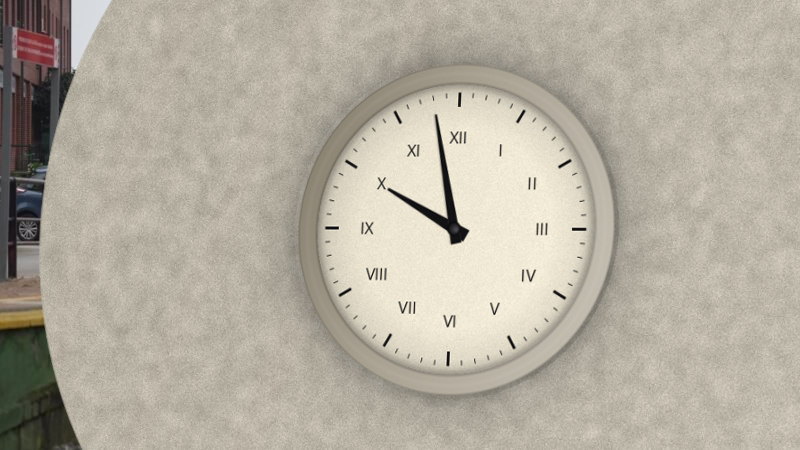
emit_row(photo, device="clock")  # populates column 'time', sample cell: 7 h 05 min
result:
9 h 58 min
